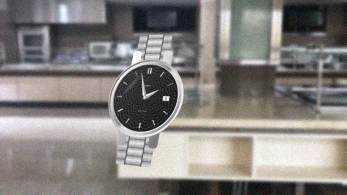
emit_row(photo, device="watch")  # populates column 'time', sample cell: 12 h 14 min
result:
1 h 57 min
